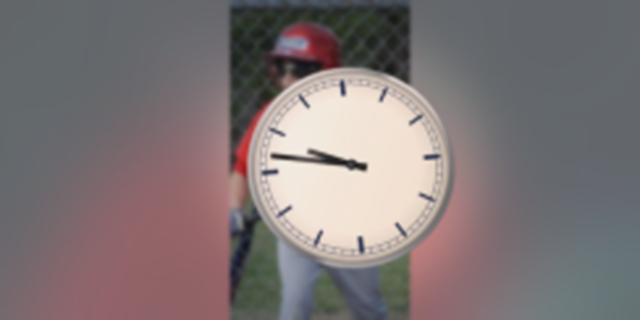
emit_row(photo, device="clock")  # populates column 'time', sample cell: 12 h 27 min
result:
9 h 47 min
